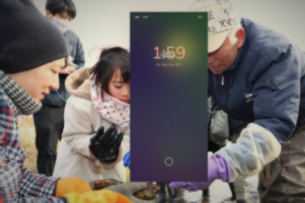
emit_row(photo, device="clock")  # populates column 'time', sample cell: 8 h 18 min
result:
1 h 59 min
